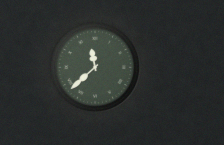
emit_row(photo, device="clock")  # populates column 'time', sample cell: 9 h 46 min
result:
11 h 38 min
